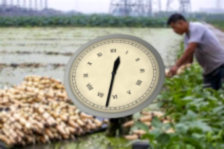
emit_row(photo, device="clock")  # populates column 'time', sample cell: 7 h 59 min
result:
12 h 32 min
